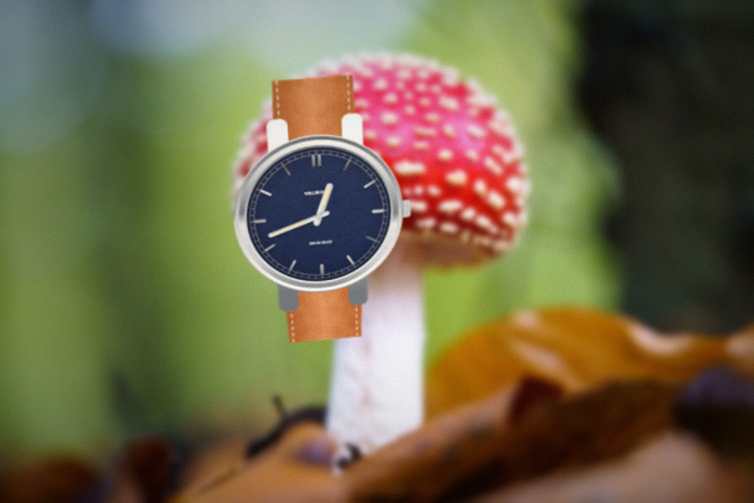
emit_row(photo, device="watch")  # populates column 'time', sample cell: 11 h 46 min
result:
12 h 42 min
